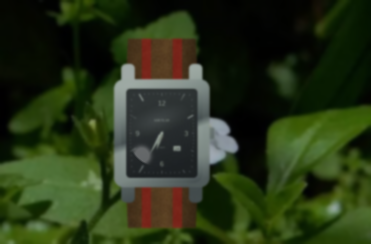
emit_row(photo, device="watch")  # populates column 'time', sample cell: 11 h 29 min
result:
6 h 35 min
